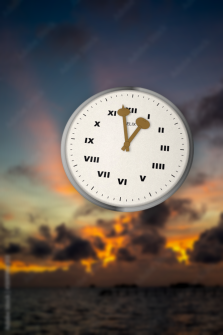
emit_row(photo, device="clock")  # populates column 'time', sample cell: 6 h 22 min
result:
12 h 58 min
